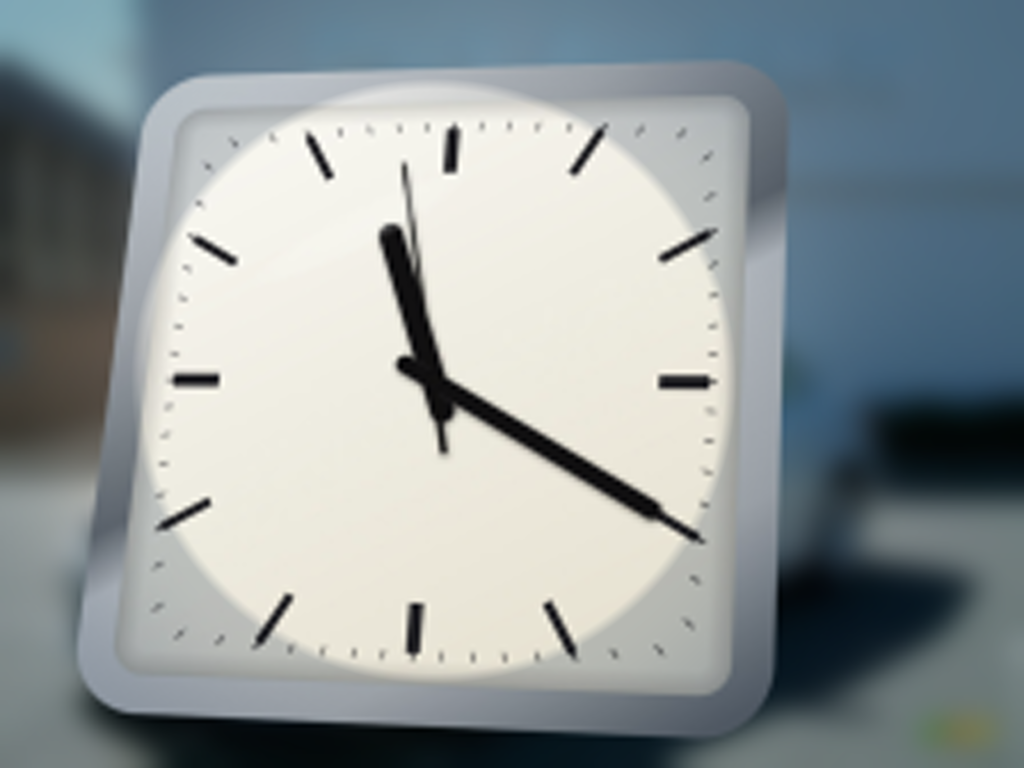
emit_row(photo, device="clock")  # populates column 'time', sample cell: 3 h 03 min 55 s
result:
11 h 19 min 58 s
